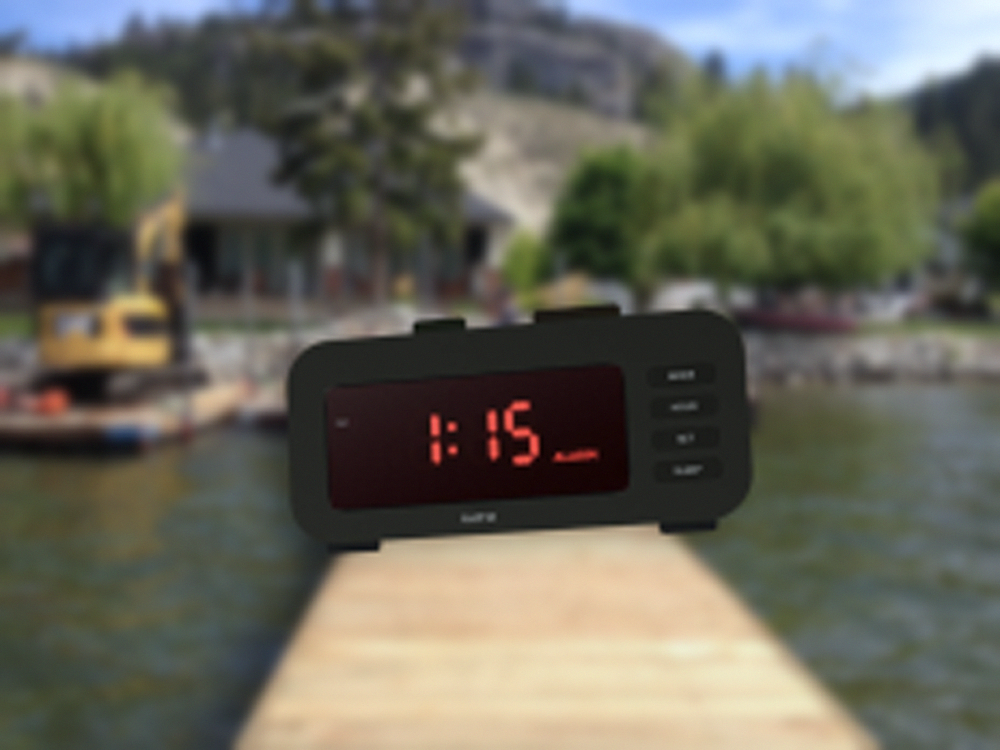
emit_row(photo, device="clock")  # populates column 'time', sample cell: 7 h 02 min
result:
1 h 15 min
